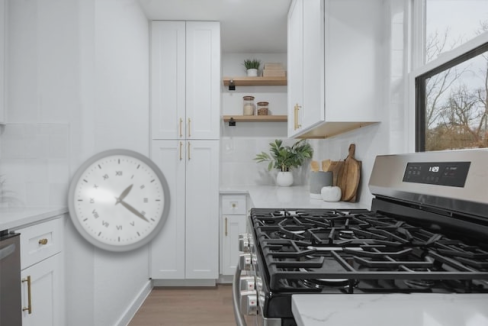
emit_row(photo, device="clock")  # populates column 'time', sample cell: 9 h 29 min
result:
1 h 21 min
